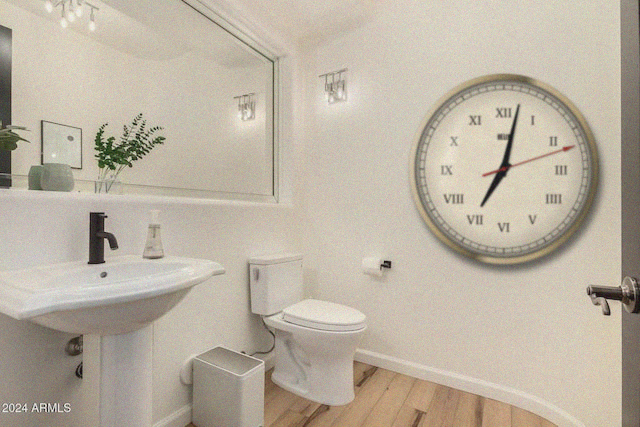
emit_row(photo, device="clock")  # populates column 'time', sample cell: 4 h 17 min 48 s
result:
7 h 02 min 12 s
